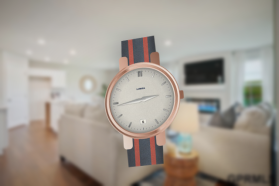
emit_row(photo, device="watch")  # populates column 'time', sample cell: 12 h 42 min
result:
2 h 44 min
